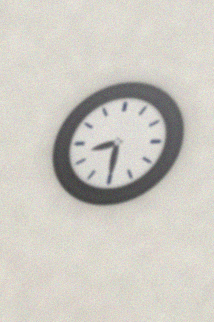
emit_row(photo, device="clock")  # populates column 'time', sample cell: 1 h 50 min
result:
8 h 30 min
